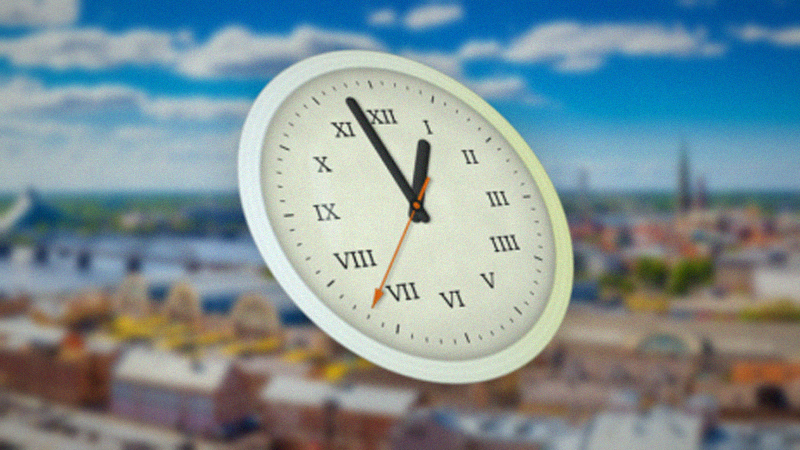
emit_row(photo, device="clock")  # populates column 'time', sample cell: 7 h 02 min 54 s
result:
12 h 57 min 37 s
